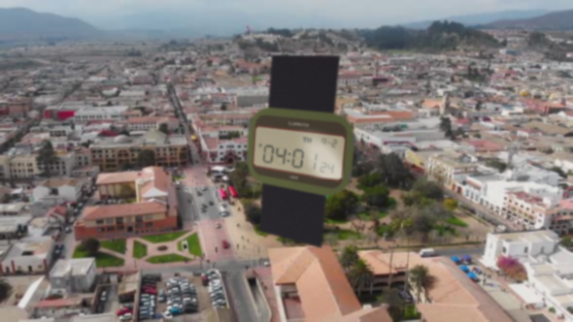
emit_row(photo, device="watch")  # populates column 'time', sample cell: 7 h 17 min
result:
4 h 01 min
